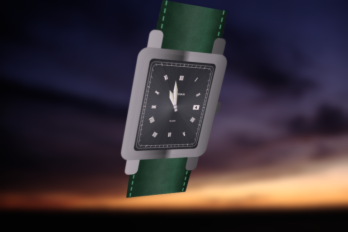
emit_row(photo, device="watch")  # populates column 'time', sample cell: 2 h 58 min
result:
10 h 58 min
